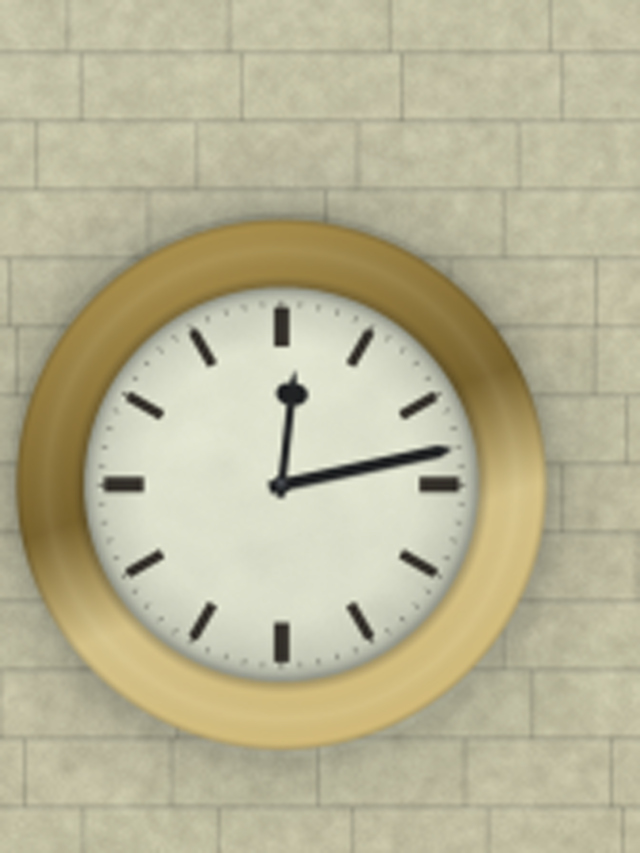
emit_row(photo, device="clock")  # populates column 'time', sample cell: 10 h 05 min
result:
12 h 13 min
